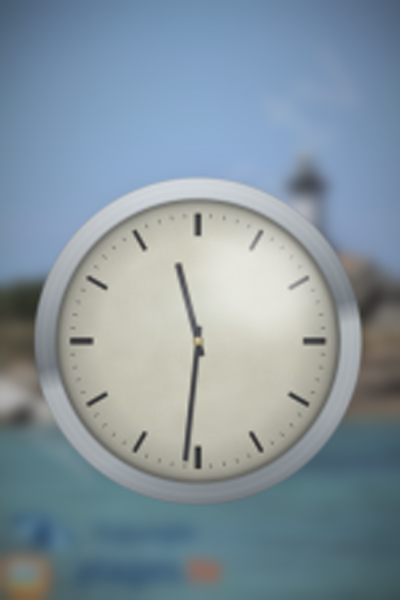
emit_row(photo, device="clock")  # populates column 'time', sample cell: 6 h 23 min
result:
11 h 31 min
